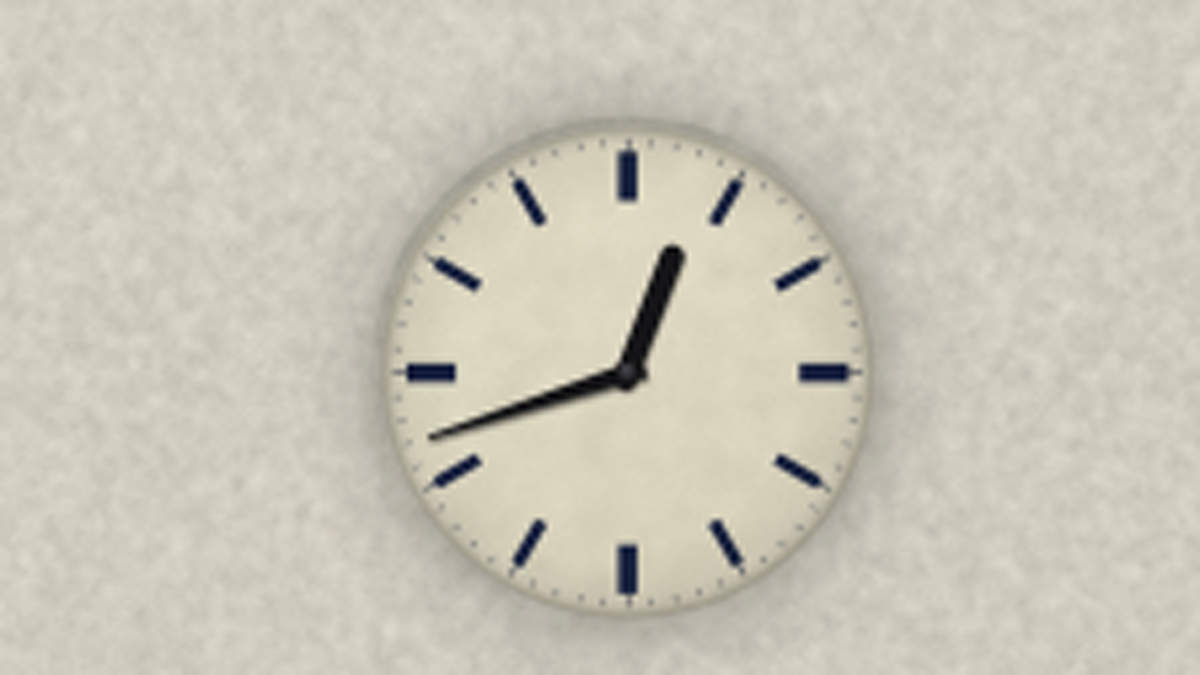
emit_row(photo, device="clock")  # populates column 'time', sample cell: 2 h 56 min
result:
12 h 42 min
